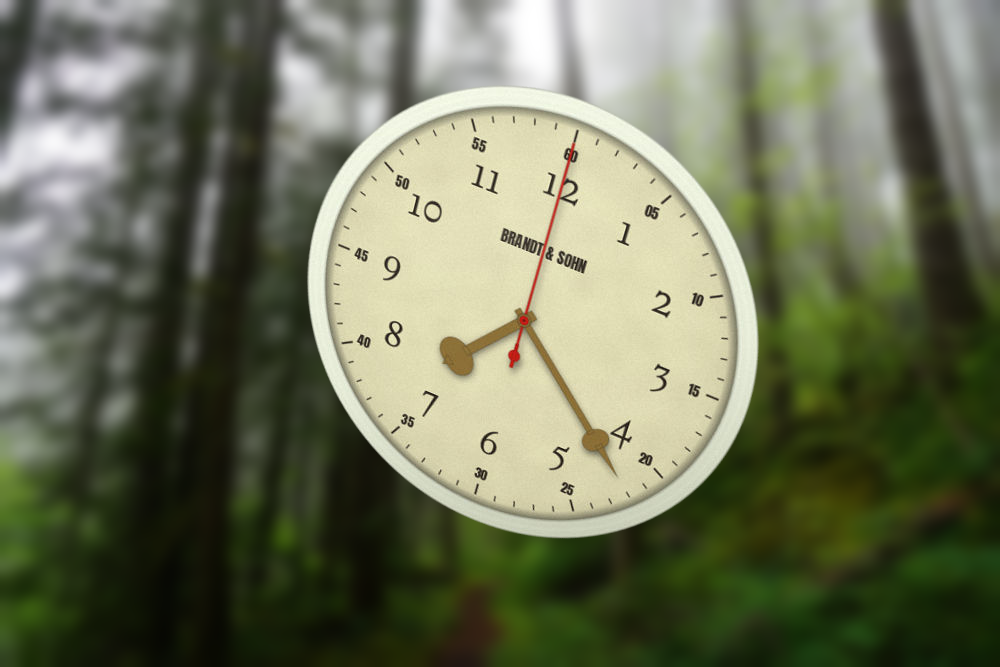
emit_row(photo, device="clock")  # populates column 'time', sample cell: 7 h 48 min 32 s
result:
7 h 22 min 00 s
